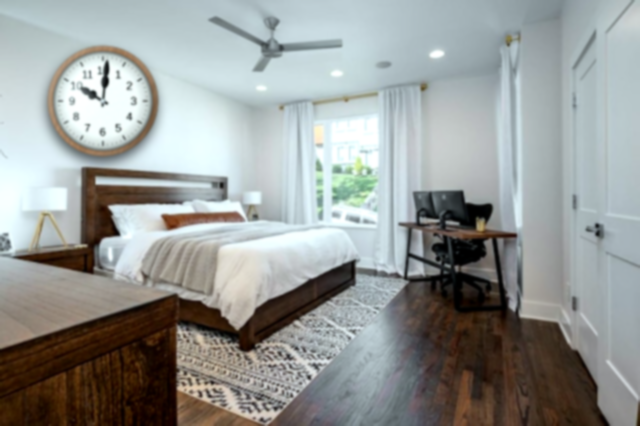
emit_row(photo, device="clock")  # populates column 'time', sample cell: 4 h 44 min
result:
10 h 01 min
